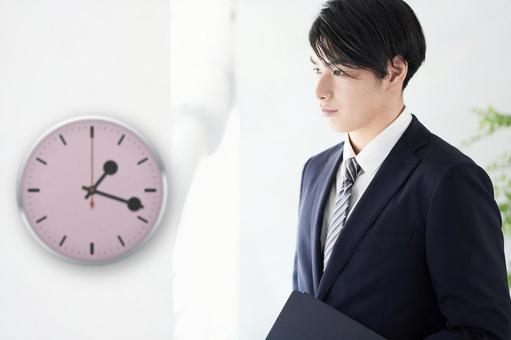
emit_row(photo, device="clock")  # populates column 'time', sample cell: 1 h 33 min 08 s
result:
1 h 18 min 00 s
